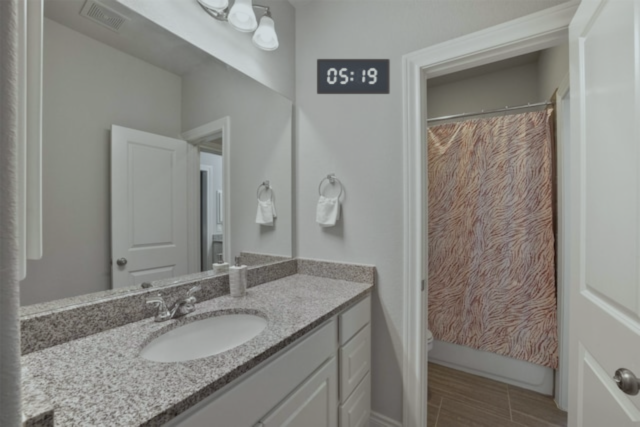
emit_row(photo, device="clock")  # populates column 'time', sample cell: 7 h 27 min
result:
5 h 19 min
